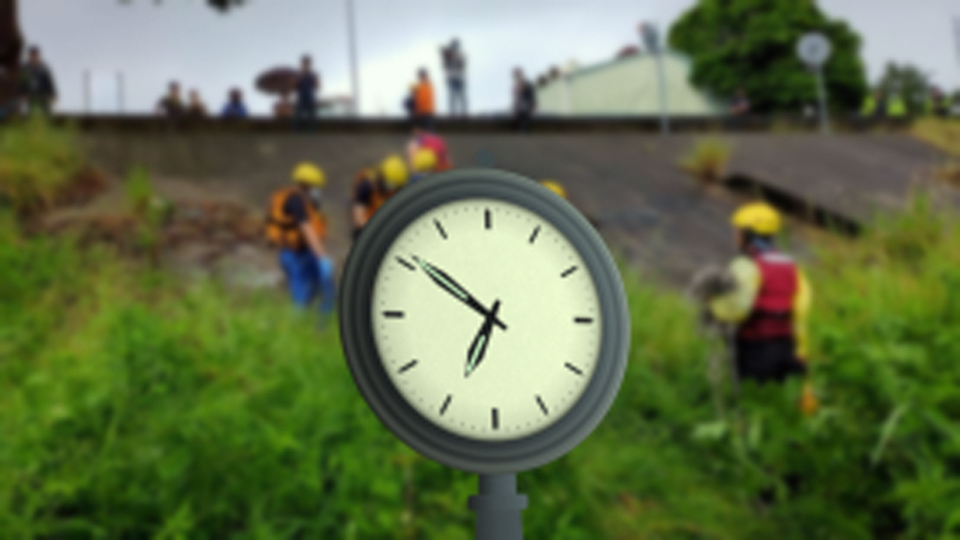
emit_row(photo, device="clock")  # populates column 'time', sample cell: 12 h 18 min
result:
6 h 51 min
